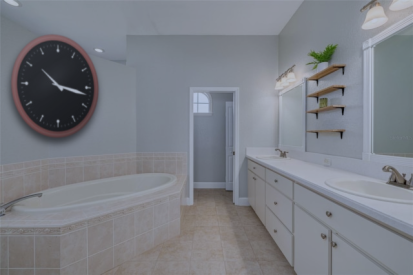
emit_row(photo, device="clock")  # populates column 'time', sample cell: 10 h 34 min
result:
10 h 17 min
